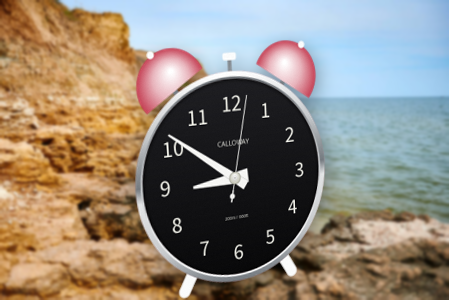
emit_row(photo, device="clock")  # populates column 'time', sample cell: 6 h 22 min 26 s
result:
8 h 51 min 02 s
